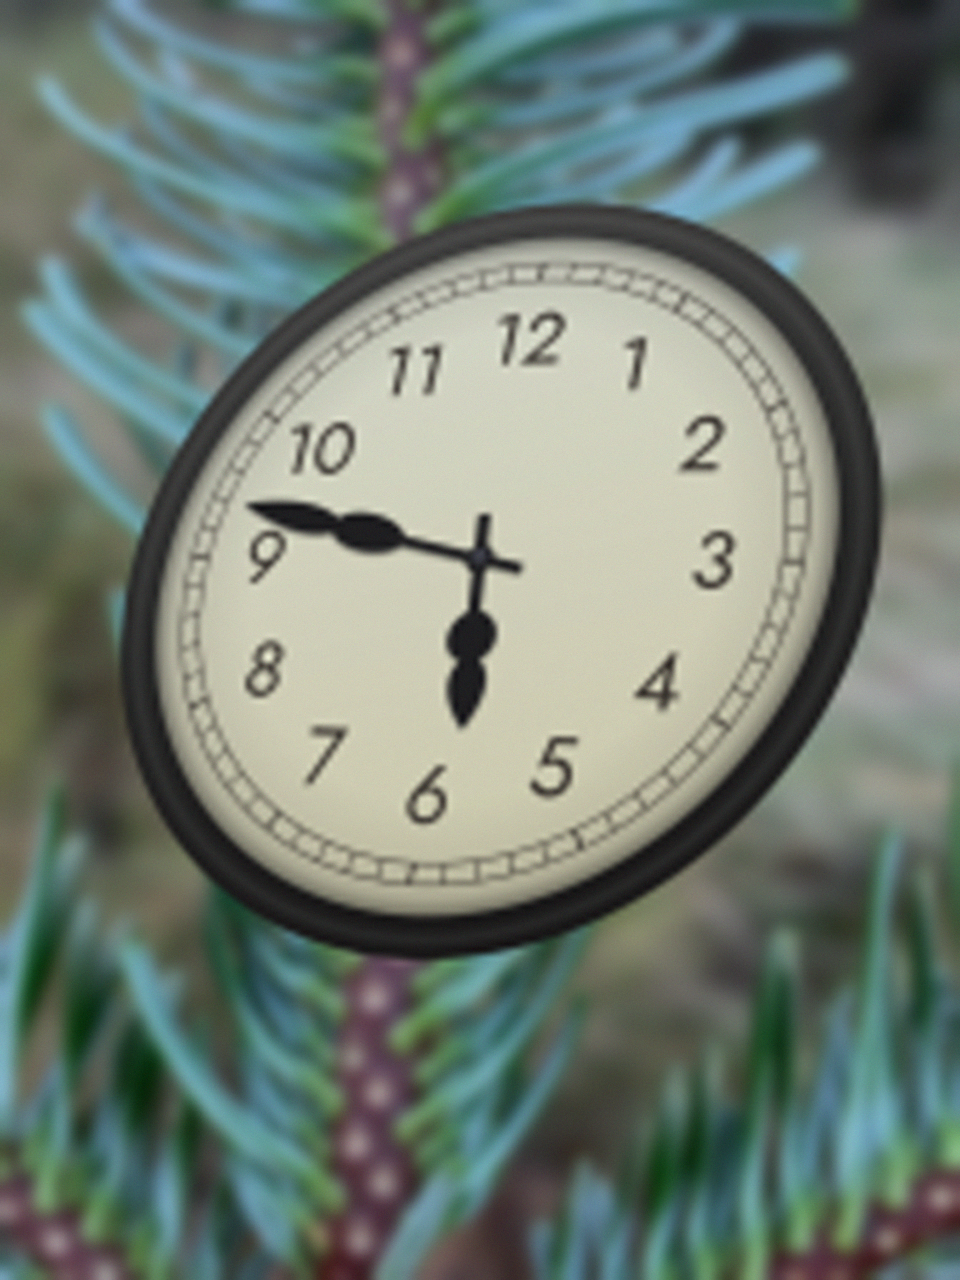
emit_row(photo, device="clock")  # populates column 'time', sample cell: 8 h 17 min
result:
5 h 47 min
